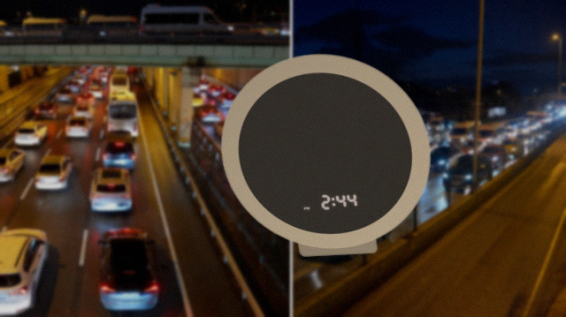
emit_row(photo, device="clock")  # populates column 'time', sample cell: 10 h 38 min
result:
2 h 44 min
